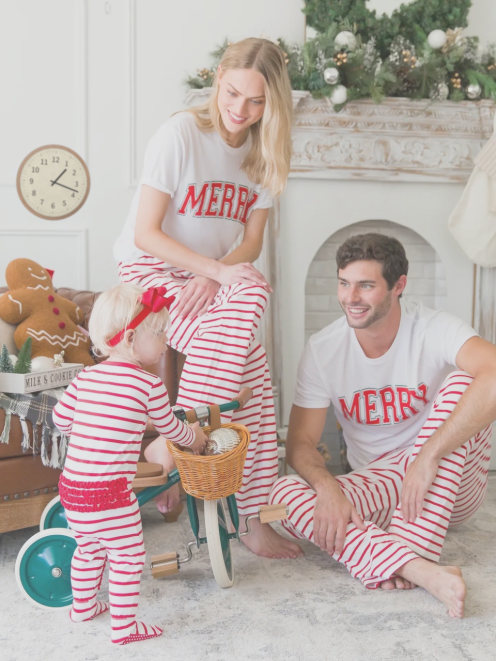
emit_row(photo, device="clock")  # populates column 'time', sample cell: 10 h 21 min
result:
1 h 18 min
